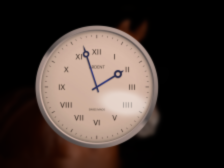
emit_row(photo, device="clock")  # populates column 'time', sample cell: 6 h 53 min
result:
1 h 57 min
